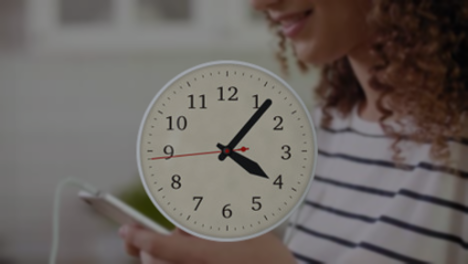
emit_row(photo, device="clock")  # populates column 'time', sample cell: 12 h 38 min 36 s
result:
4 h 06 min 44 s
